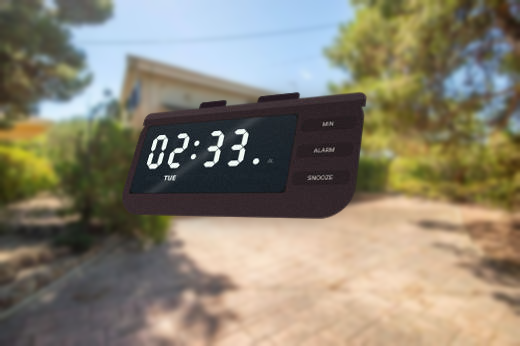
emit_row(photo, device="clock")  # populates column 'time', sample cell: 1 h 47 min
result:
2 h 33 min
